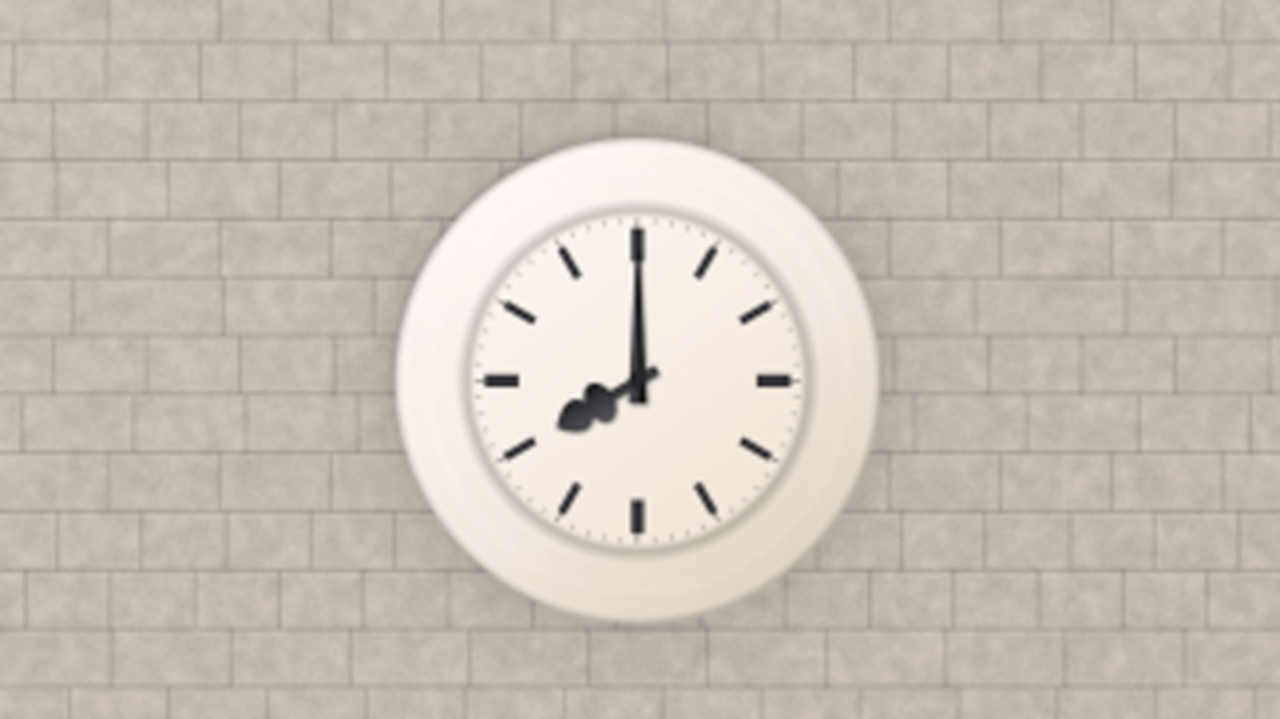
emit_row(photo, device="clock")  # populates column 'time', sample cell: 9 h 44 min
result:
8 h 00 min
